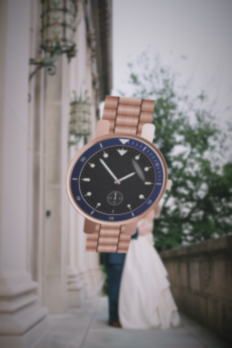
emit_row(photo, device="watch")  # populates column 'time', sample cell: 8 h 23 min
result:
1 h 53 min
